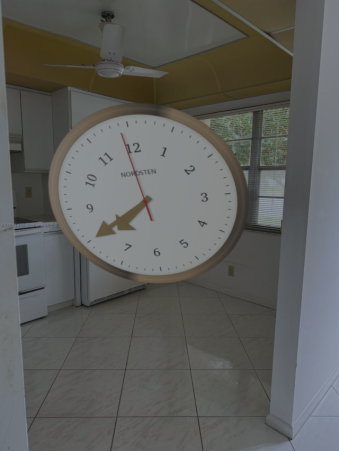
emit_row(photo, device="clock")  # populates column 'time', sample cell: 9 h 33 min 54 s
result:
7 h 39 min 59 s
